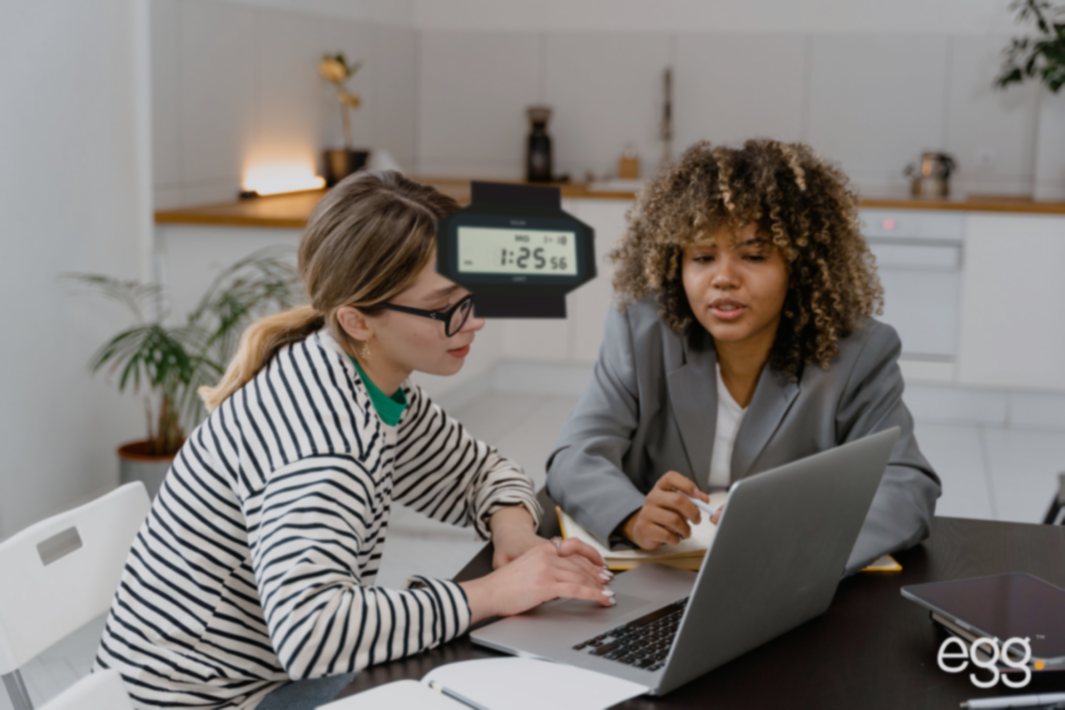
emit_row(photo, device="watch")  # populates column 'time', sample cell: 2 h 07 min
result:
1 h 25 min
